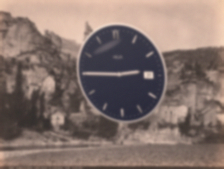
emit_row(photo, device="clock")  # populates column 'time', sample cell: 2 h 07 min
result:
2 h 45 min
